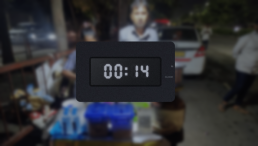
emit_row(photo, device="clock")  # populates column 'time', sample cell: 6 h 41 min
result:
0 h 14 min
